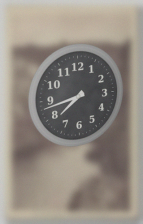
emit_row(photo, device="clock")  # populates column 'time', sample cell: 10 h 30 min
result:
7 h 43 min
